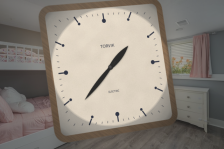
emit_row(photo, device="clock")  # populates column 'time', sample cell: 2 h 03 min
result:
1 h 38 min
